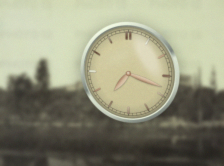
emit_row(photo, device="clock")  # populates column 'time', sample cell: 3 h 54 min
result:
7 h 18 min
